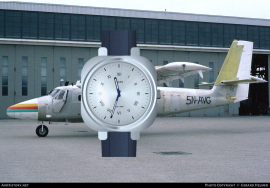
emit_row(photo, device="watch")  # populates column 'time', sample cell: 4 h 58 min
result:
11 h 33 min
